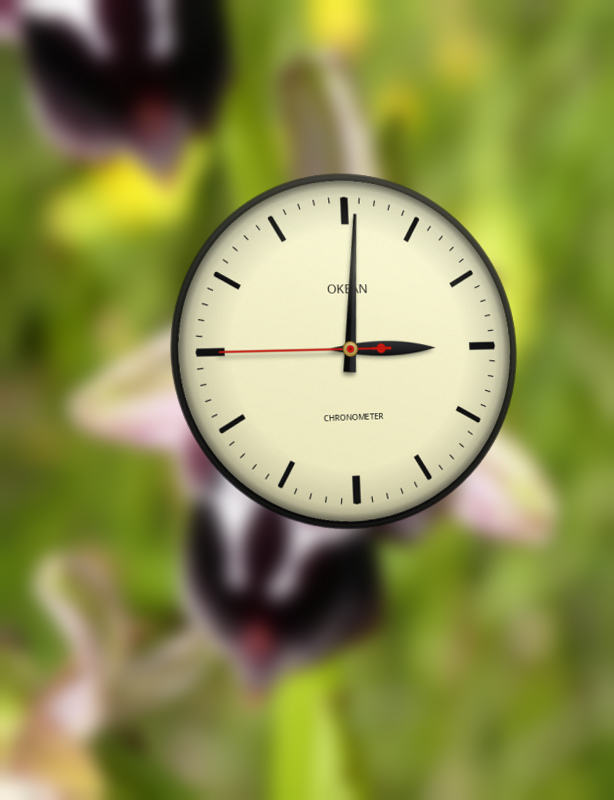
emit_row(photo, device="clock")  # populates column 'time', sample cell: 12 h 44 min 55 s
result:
3 h 00 min 45 s
